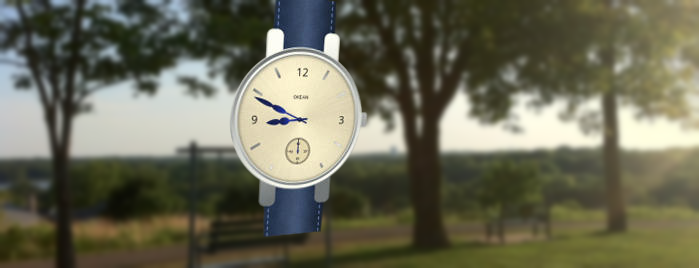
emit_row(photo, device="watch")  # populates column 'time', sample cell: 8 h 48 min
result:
8 h 49 min
